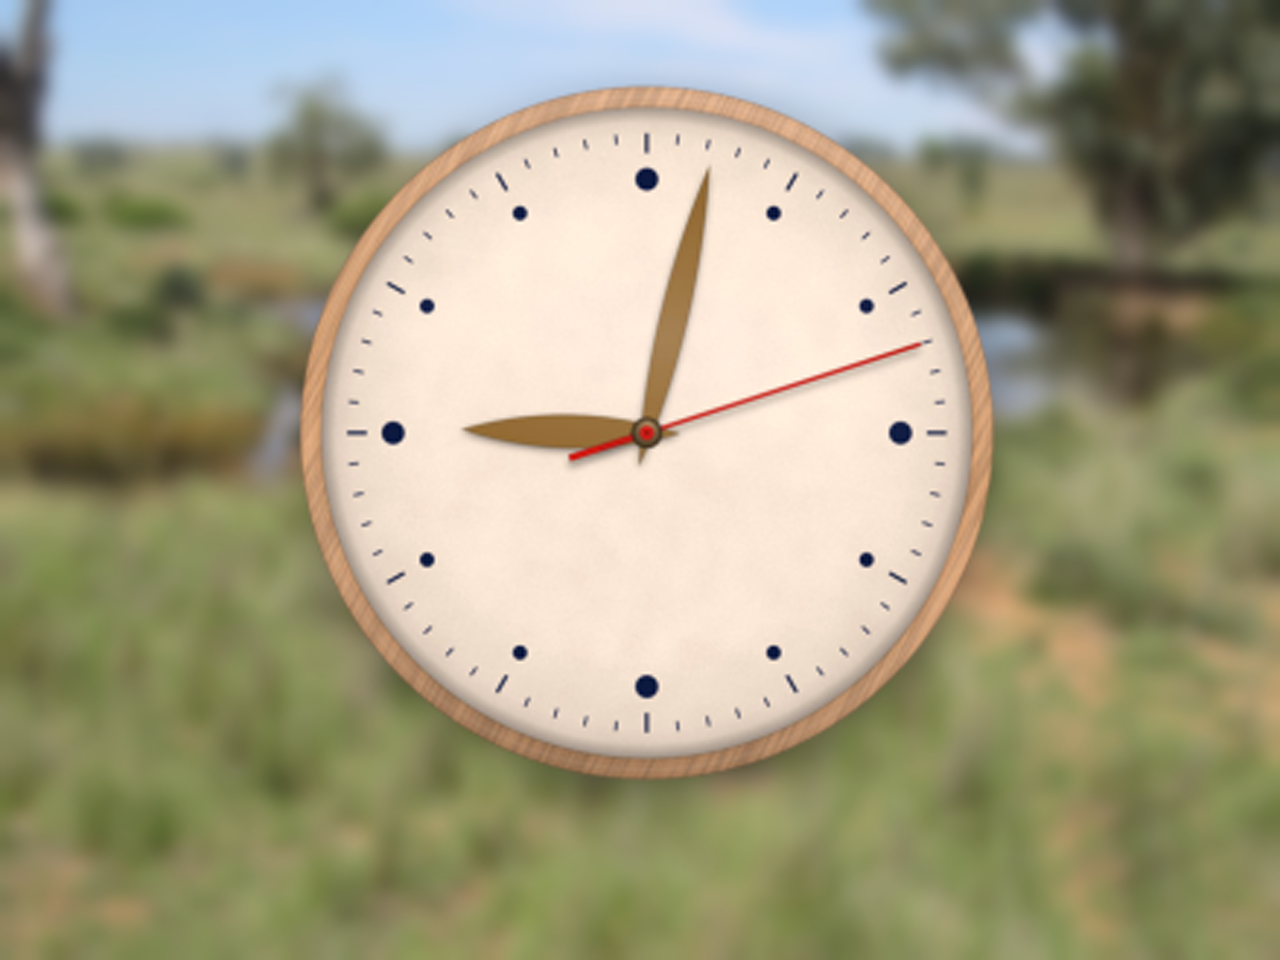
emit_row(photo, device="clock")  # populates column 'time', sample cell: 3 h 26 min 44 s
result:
9 h 02 min 12 s
